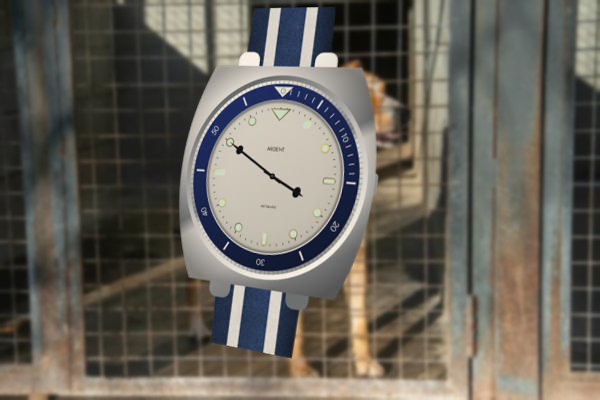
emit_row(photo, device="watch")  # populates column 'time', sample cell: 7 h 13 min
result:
3 h 50 min
